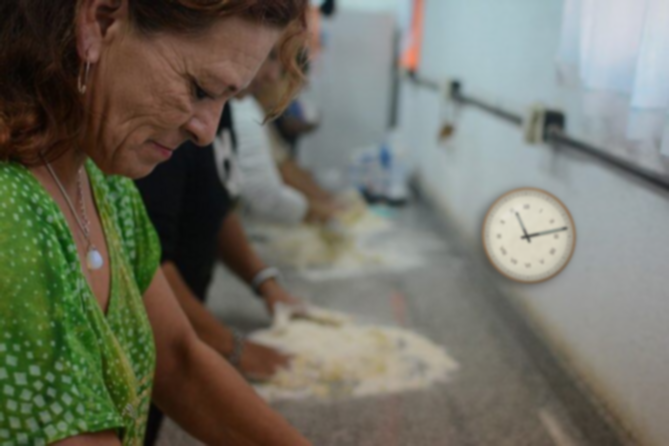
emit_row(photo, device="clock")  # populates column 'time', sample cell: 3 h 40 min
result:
11 h 13 min
